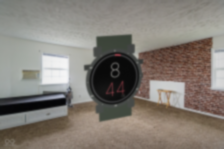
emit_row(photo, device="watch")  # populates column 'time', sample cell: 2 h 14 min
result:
8 h 44 min
